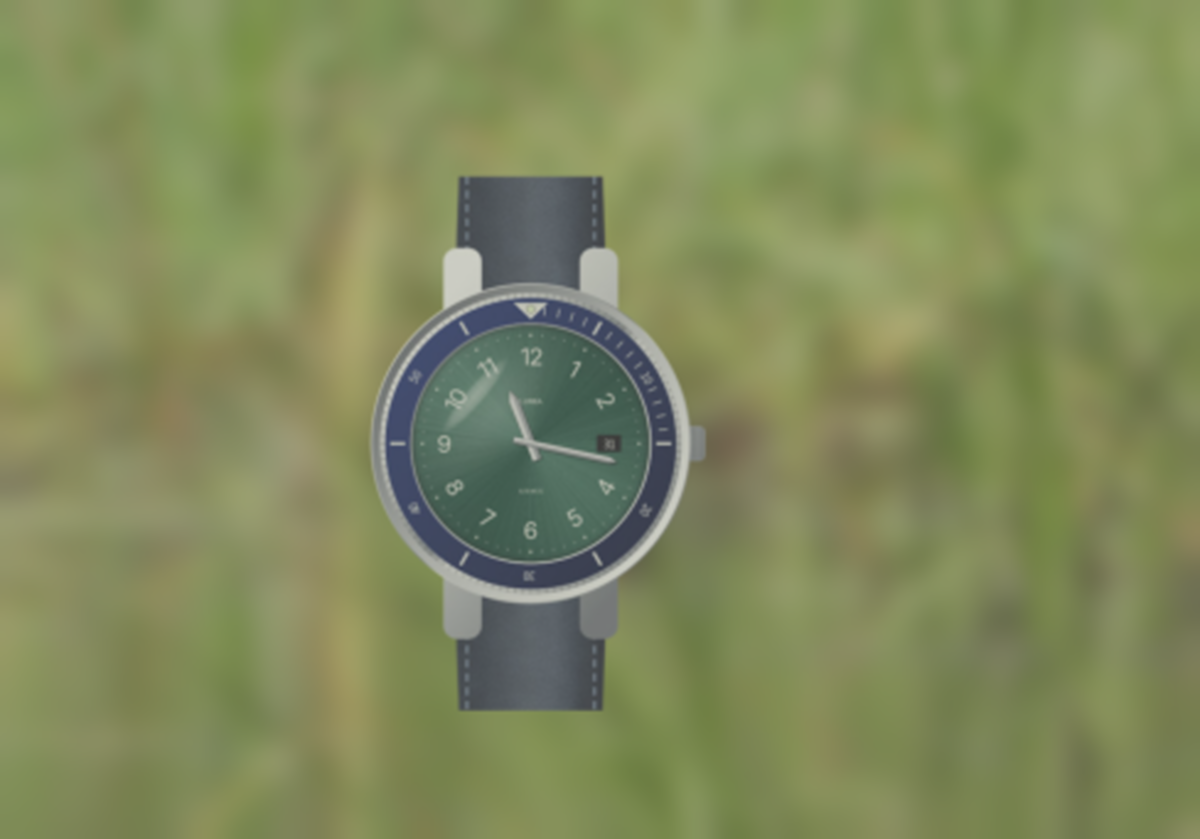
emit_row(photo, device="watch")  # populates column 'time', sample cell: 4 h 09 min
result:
11 h 17 min
